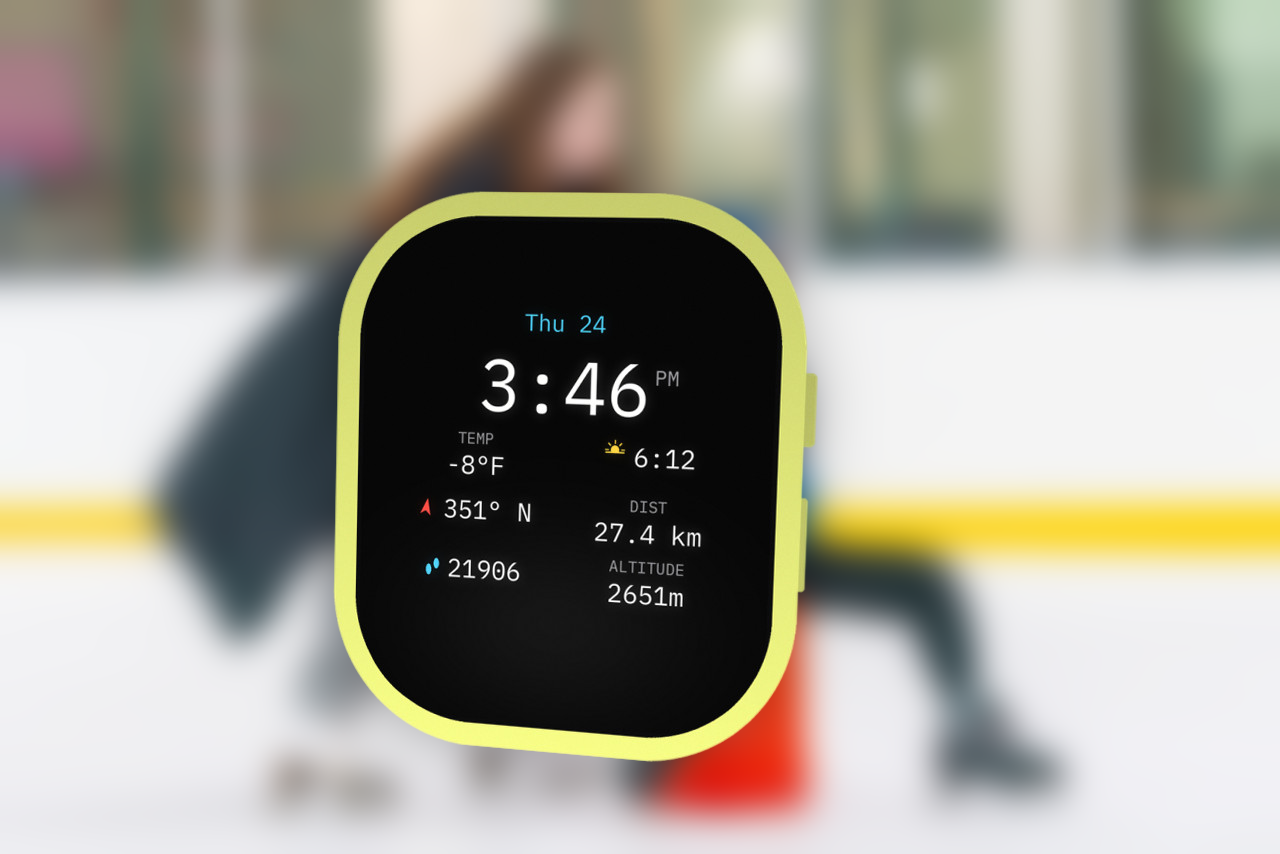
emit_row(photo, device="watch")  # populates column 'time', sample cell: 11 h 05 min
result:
3 h 46 min
